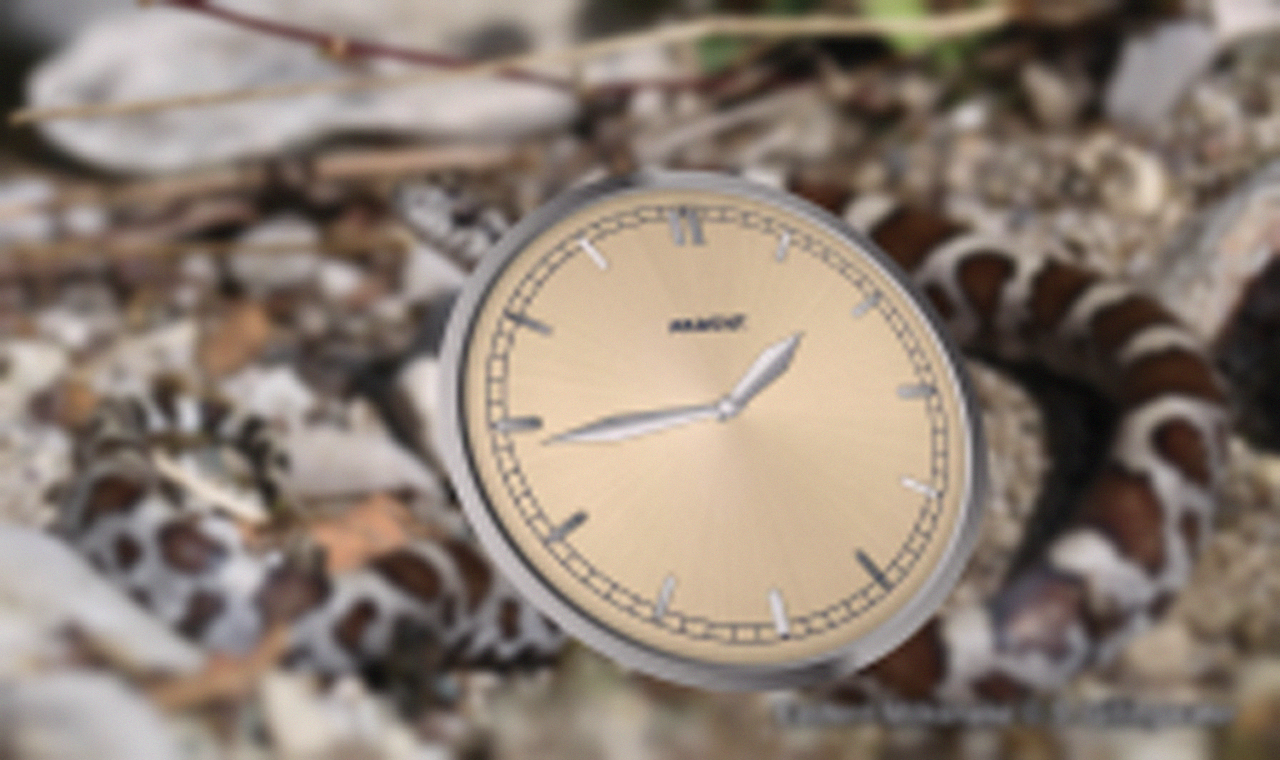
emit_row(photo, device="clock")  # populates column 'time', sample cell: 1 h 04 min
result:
1 h 44 min
